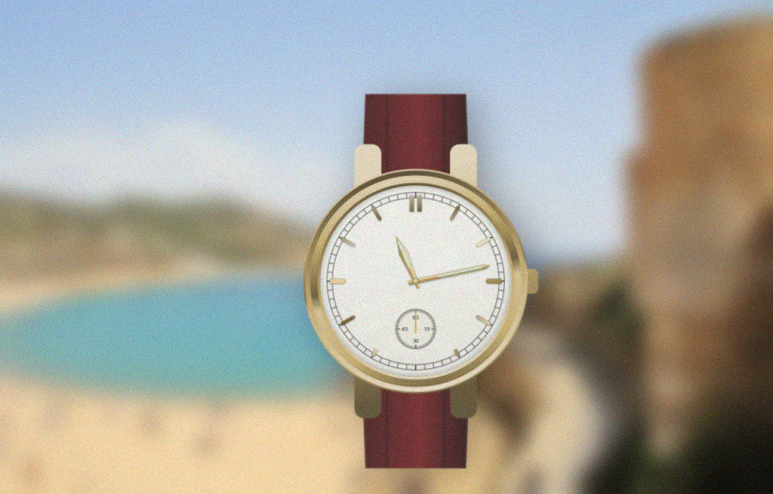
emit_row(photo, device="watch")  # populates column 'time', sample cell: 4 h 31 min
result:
11 h 13 min
